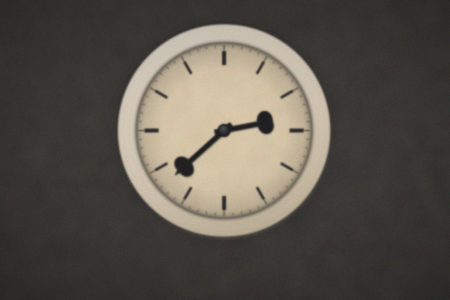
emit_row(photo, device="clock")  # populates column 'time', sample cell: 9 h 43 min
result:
2 h 38 min
